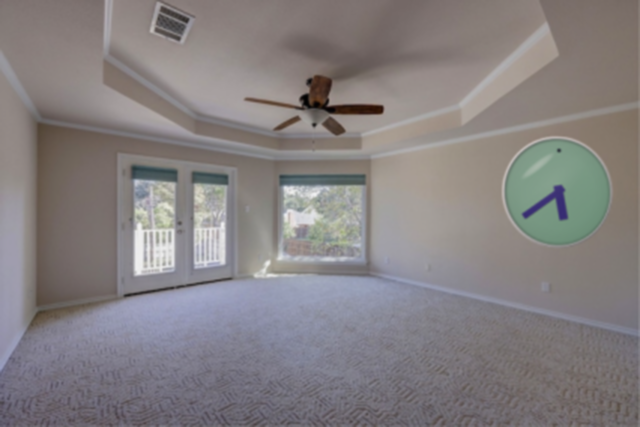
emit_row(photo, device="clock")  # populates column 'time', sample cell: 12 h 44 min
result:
5 h 39 min
